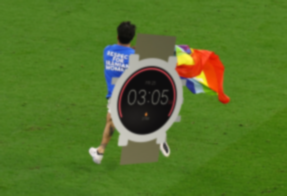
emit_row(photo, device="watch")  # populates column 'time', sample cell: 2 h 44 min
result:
3 h 05 min
